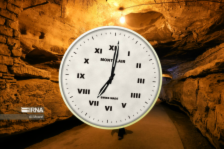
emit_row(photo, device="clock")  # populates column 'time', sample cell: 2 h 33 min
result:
7 h 01 min
